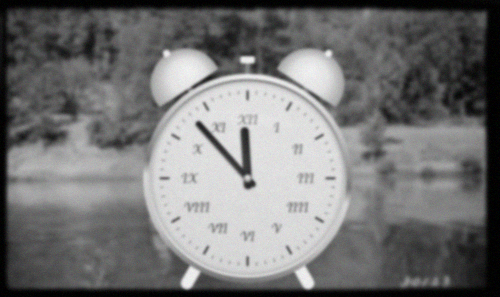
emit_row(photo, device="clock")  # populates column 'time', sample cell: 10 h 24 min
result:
11 h 53 min
